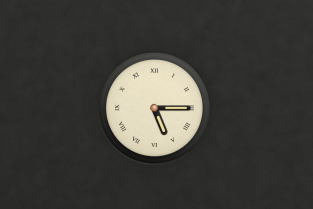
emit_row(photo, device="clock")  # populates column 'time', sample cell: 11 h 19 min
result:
5 h 15 min
